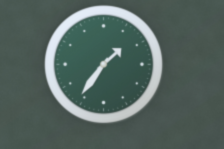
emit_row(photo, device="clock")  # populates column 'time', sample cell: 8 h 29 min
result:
1 h 36 min
